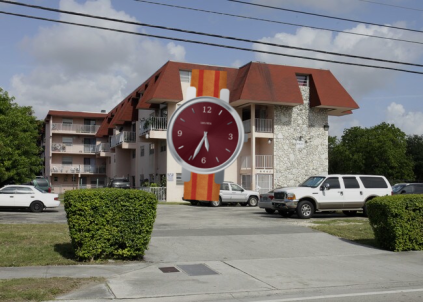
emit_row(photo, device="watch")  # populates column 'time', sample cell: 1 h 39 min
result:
5 h 34 min
